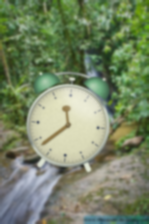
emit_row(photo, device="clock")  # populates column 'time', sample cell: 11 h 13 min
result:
11 h 38 min
